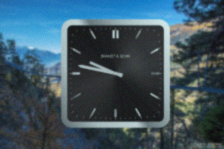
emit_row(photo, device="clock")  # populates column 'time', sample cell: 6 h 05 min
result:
9 h 47 min
